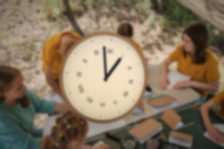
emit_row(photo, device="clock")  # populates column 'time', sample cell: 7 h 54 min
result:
12 h 58 min
